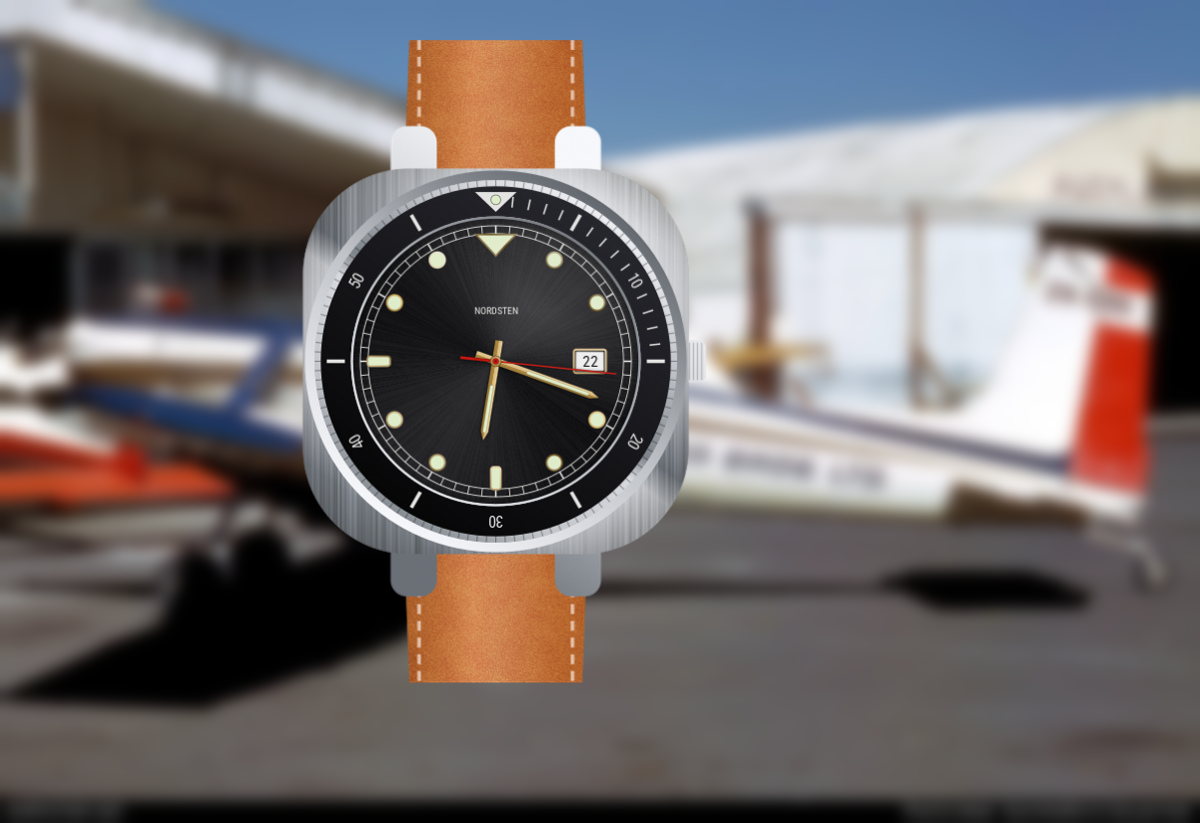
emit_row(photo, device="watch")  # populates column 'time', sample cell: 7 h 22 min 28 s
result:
6 h 18 min 16 s
